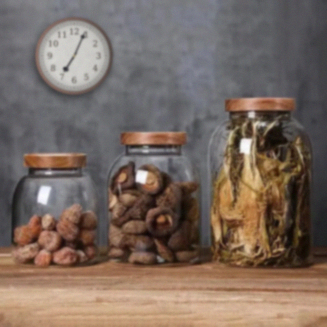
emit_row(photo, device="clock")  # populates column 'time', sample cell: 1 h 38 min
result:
7 h 04 min
